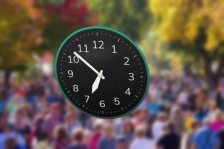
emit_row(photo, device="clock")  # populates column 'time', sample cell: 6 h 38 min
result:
6 h 52 min
